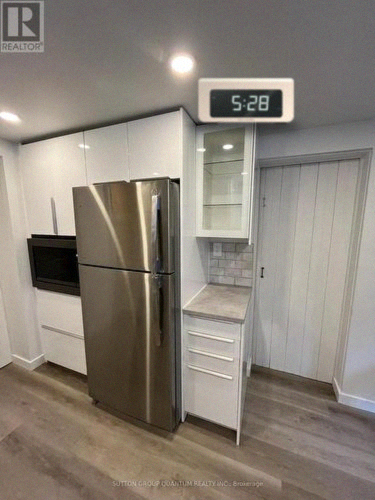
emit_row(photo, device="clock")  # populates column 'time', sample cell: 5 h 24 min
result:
5 h 28 min
